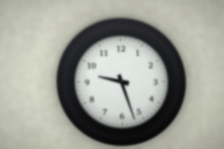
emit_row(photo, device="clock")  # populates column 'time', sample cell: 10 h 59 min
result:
9 h 27 min
